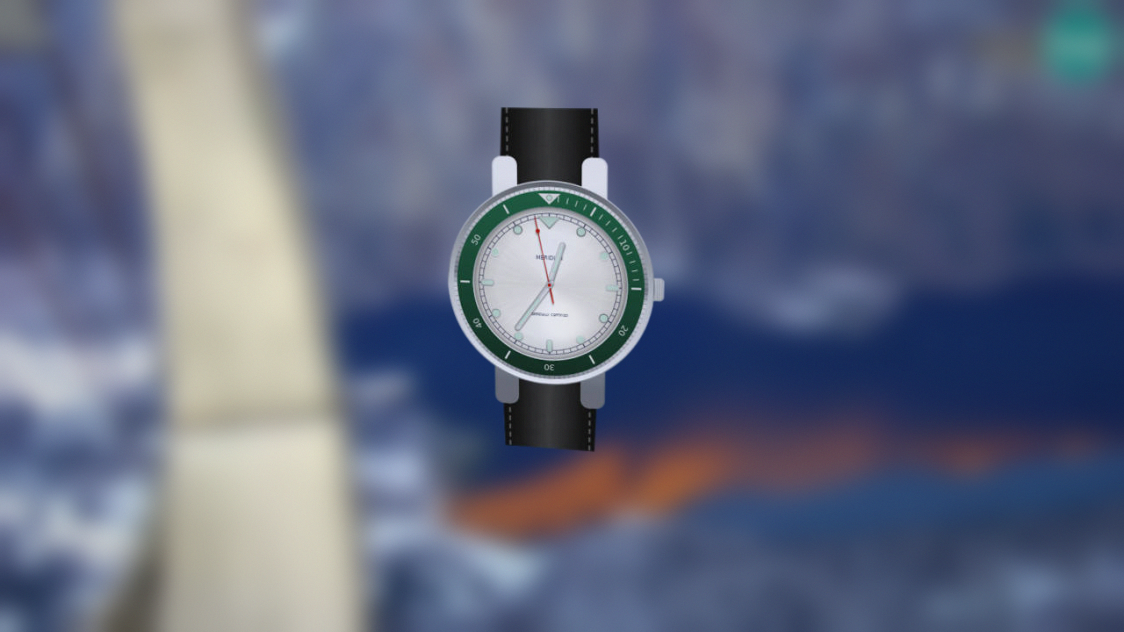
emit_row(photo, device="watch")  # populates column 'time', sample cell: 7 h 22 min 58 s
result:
12 h 35 min 58 s
